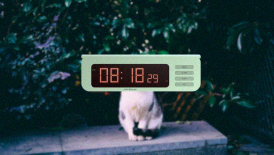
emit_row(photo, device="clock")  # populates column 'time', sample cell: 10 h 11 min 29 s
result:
8 h 18 min 29 s
